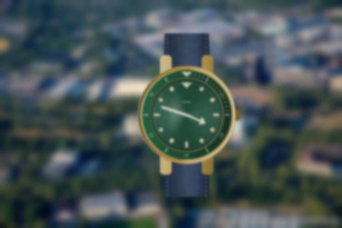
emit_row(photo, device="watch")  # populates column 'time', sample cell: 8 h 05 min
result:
3 h 48 min
